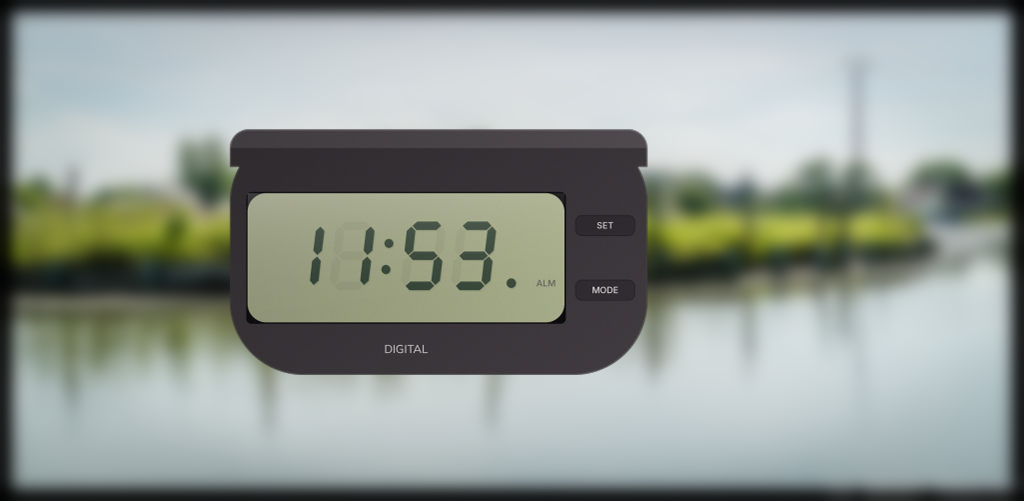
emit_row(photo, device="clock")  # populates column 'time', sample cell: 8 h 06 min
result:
11 h 53 min
